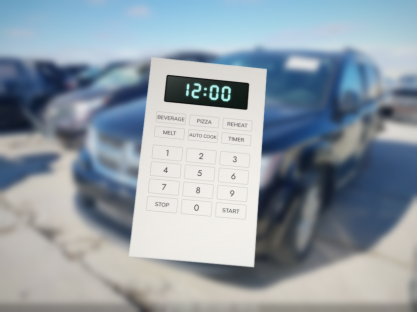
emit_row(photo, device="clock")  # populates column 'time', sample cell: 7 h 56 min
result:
12 h 00 min
